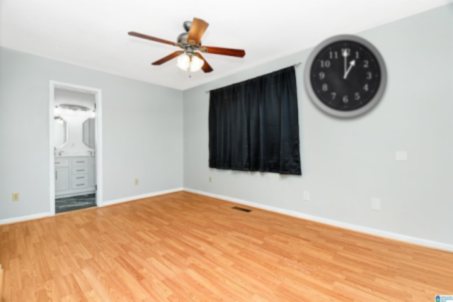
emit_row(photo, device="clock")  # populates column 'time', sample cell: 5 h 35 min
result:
1 h 00 min
